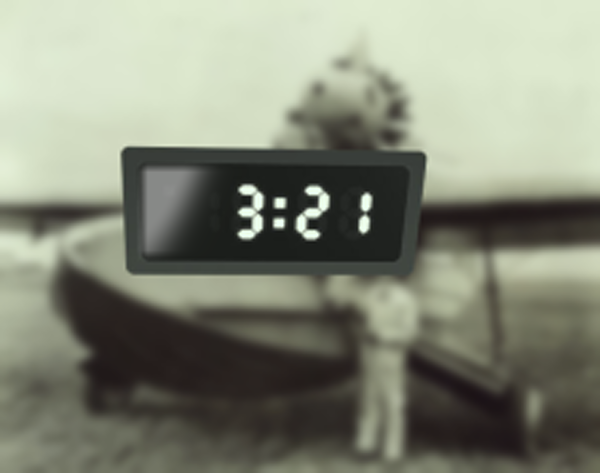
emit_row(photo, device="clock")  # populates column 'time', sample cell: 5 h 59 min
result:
3 h 21 min
